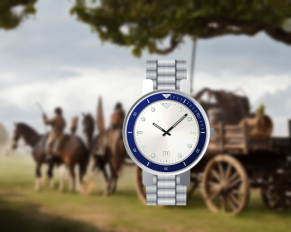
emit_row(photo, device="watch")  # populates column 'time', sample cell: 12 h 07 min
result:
10 h 08 min
